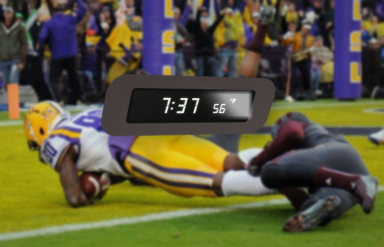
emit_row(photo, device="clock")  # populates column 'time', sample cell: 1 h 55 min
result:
7 h 37 min
